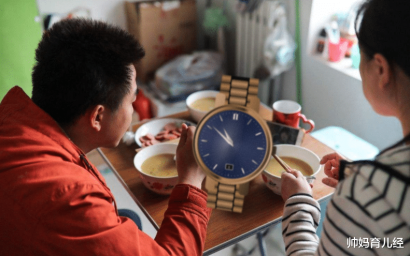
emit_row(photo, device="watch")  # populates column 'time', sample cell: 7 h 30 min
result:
10 h 51 min
